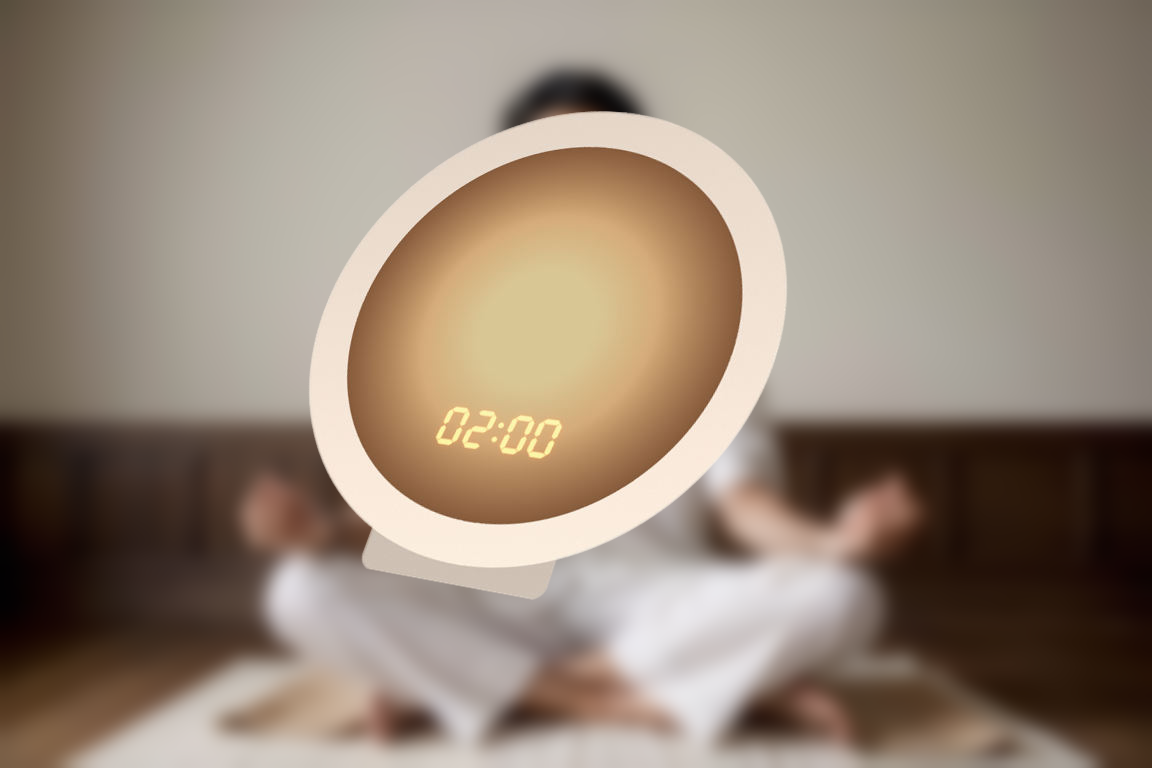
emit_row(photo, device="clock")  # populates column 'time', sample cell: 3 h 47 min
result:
2 h 00 min
